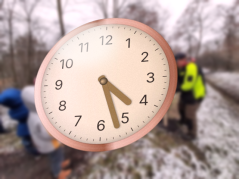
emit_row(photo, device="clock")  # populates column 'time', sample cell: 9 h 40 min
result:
4 h 27 min
